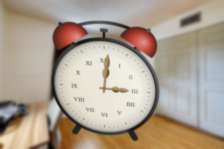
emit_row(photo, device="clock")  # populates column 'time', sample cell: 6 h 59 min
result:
3 h 01 min
